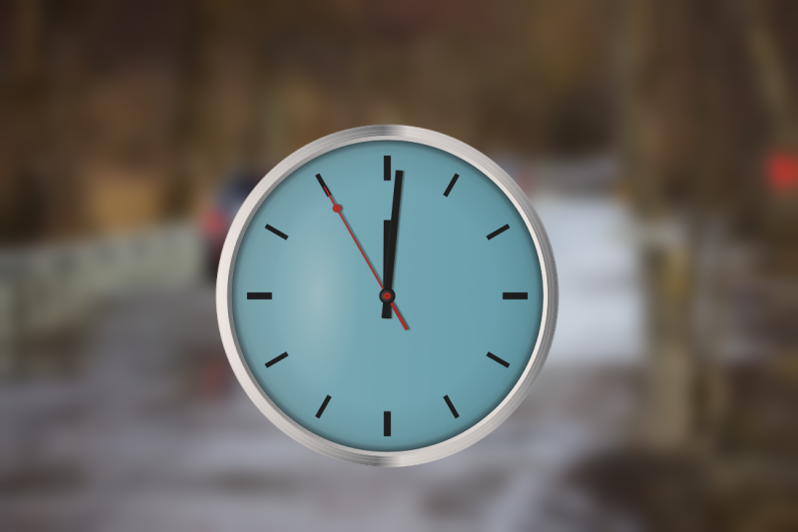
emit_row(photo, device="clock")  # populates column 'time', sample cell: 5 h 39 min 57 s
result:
12 h 00 min 55 s
